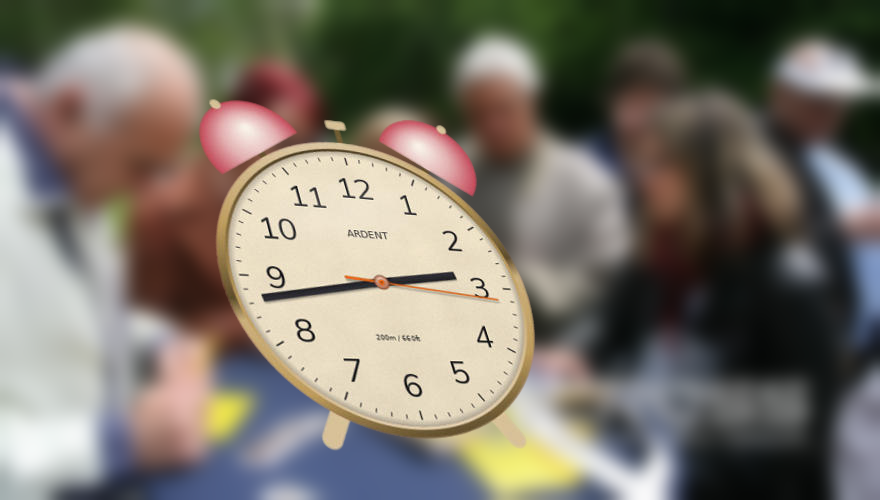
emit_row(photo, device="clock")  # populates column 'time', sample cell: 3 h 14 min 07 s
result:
2 h 43 min 16 s
